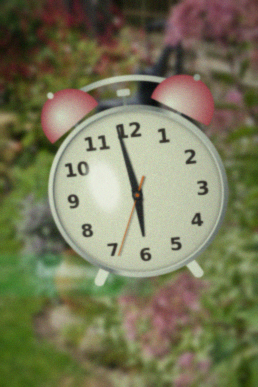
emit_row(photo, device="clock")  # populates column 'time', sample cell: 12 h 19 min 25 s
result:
5 h 58 min 34 s
